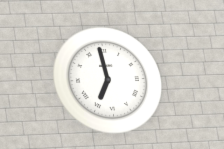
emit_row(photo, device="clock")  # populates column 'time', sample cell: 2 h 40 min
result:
6 h 59 min
